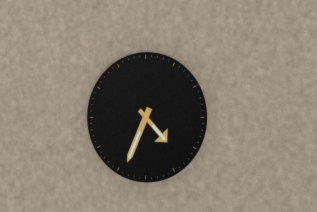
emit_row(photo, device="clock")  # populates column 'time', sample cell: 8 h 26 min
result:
4 h 34 min
